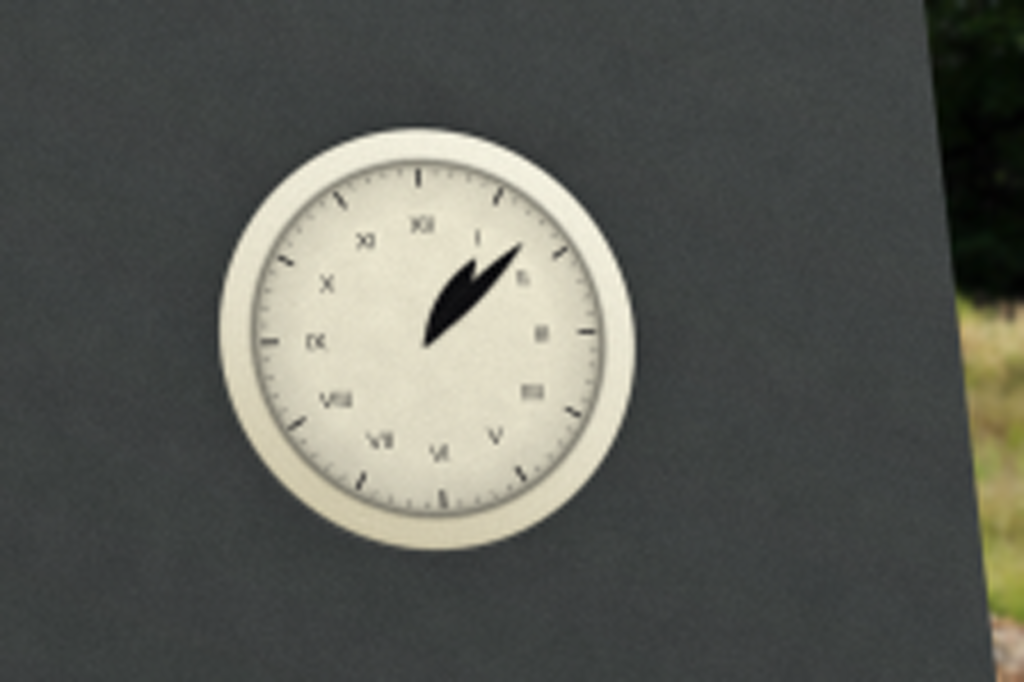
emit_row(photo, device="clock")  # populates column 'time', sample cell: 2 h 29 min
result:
1 h 08 min
